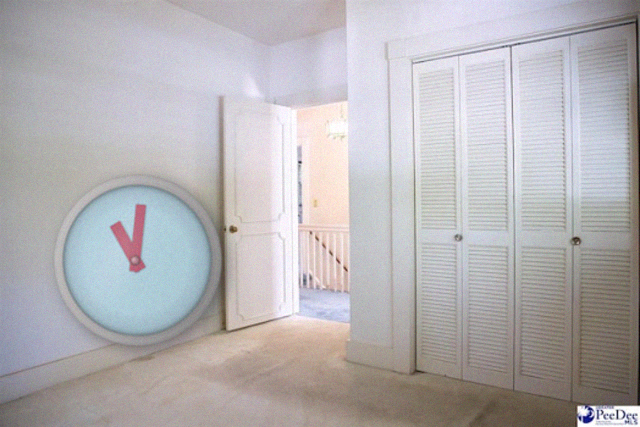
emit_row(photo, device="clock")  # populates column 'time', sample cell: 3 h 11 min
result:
11 h 01 min
